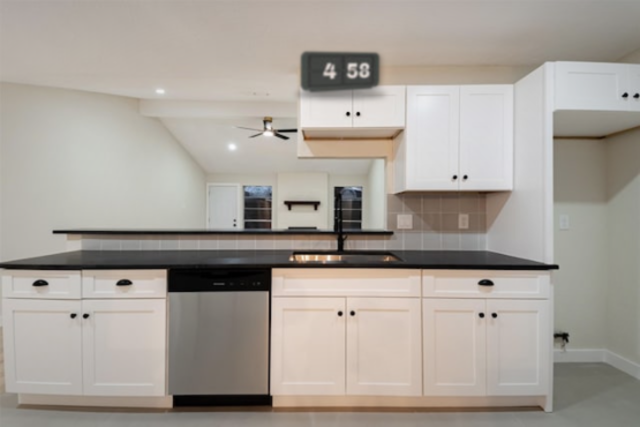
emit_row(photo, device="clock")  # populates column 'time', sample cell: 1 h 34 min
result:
4 h 58 min
